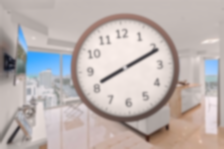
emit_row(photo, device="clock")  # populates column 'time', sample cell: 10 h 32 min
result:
8 h 11 min
